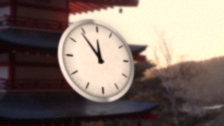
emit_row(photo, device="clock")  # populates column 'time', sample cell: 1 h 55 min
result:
11 h 54 min
